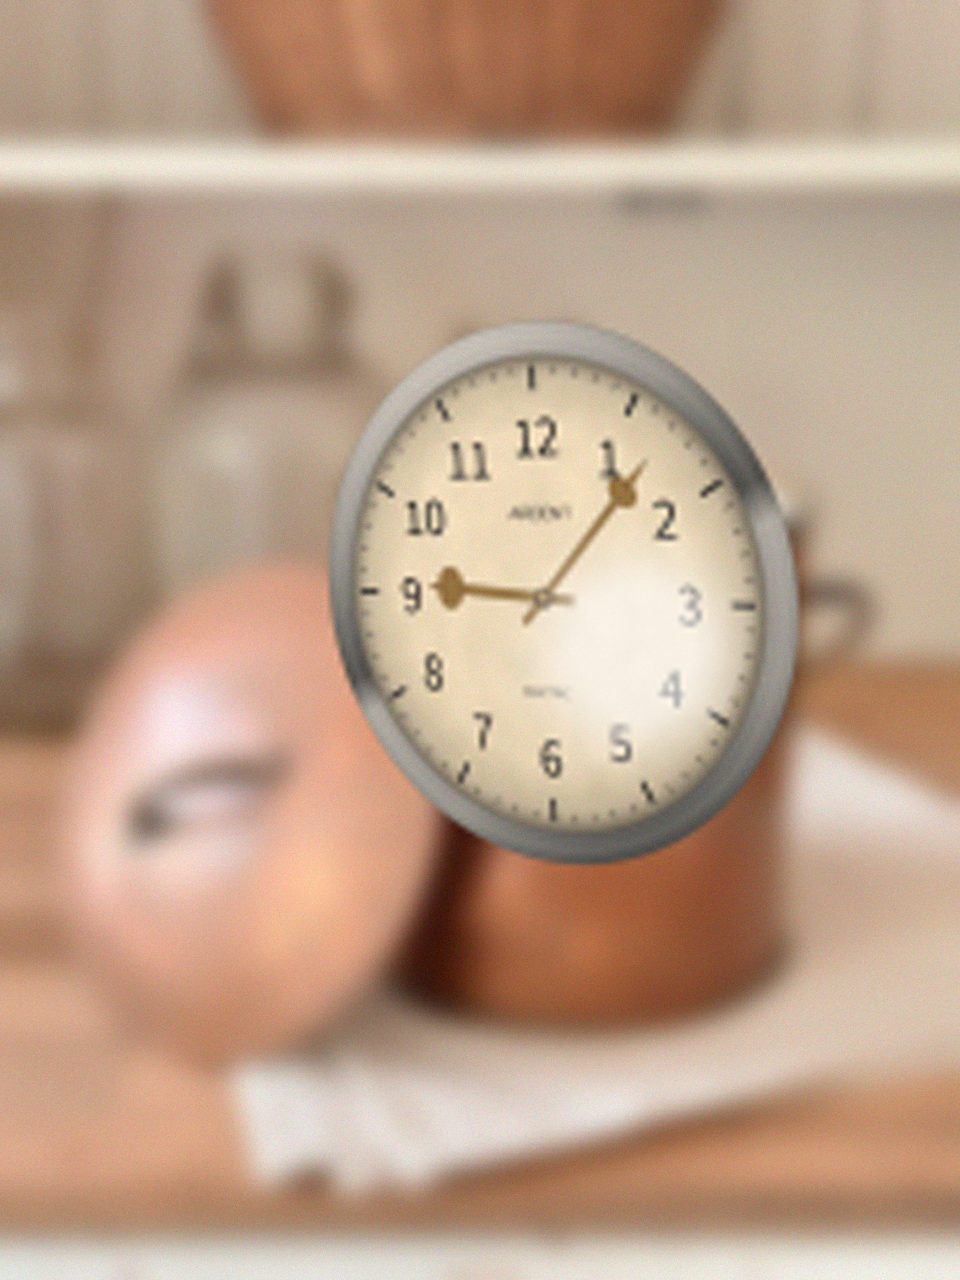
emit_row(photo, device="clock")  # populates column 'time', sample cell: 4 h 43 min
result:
9 h 07 min
